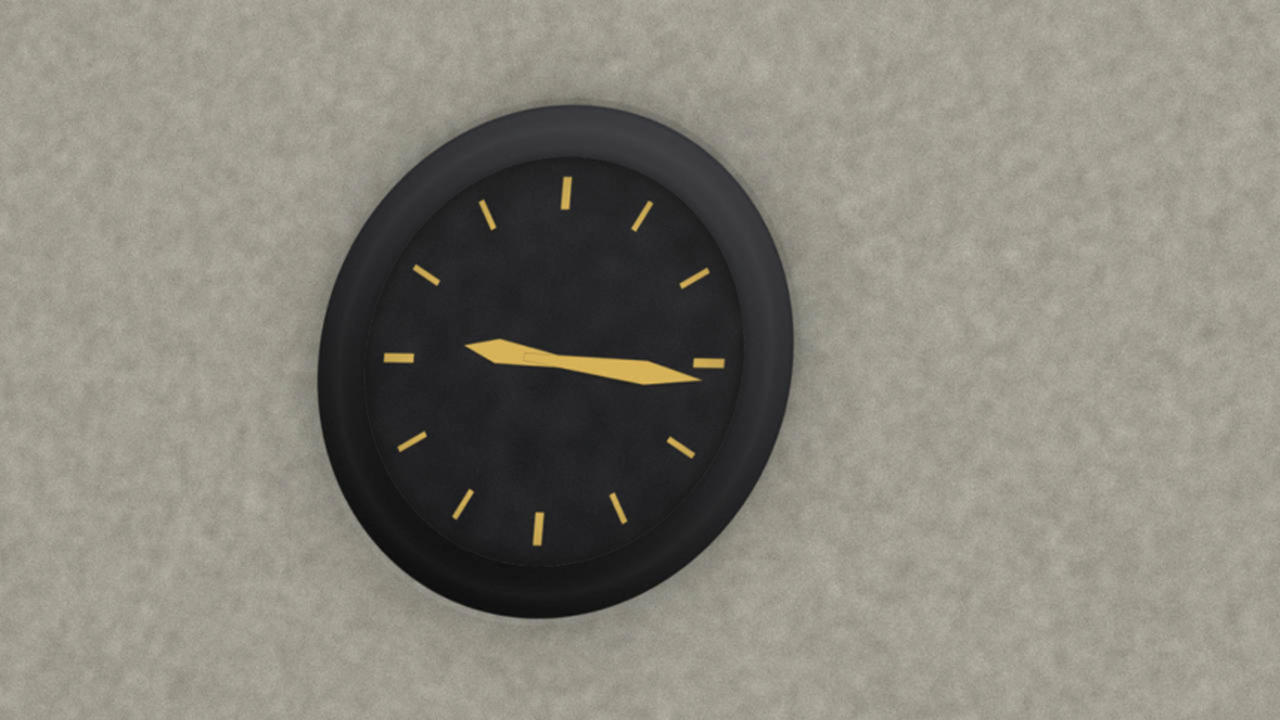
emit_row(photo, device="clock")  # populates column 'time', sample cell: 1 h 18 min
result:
9 h 16 min
